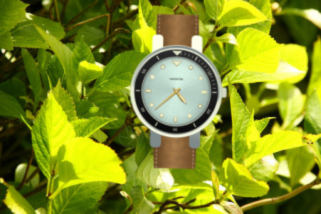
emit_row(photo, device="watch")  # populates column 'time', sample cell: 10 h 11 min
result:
4 h 38 min
